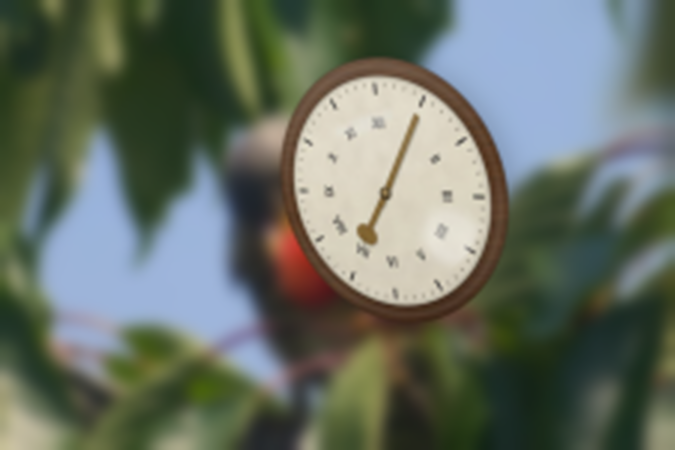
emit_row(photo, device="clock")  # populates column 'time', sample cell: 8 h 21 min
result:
7 h 05 min
